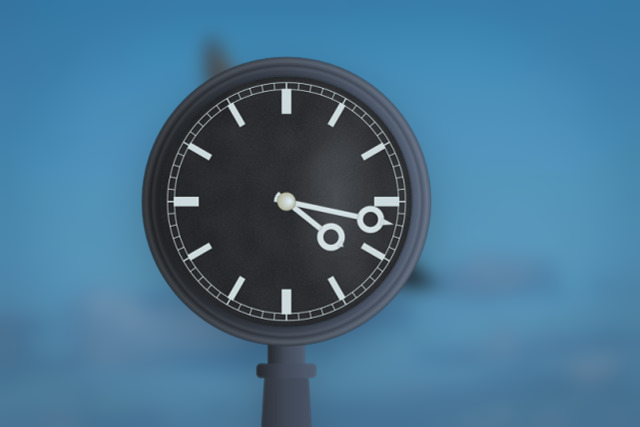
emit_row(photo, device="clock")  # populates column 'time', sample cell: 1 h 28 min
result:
4 h 17 min
